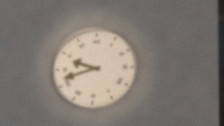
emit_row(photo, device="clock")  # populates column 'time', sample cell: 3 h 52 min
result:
9 h 42 min
